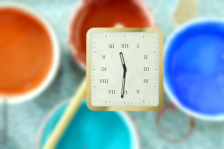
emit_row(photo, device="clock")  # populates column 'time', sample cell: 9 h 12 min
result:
11 h 31 min
